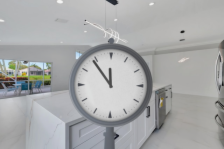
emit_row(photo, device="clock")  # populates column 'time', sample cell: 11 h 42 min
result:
11 h 54 min
